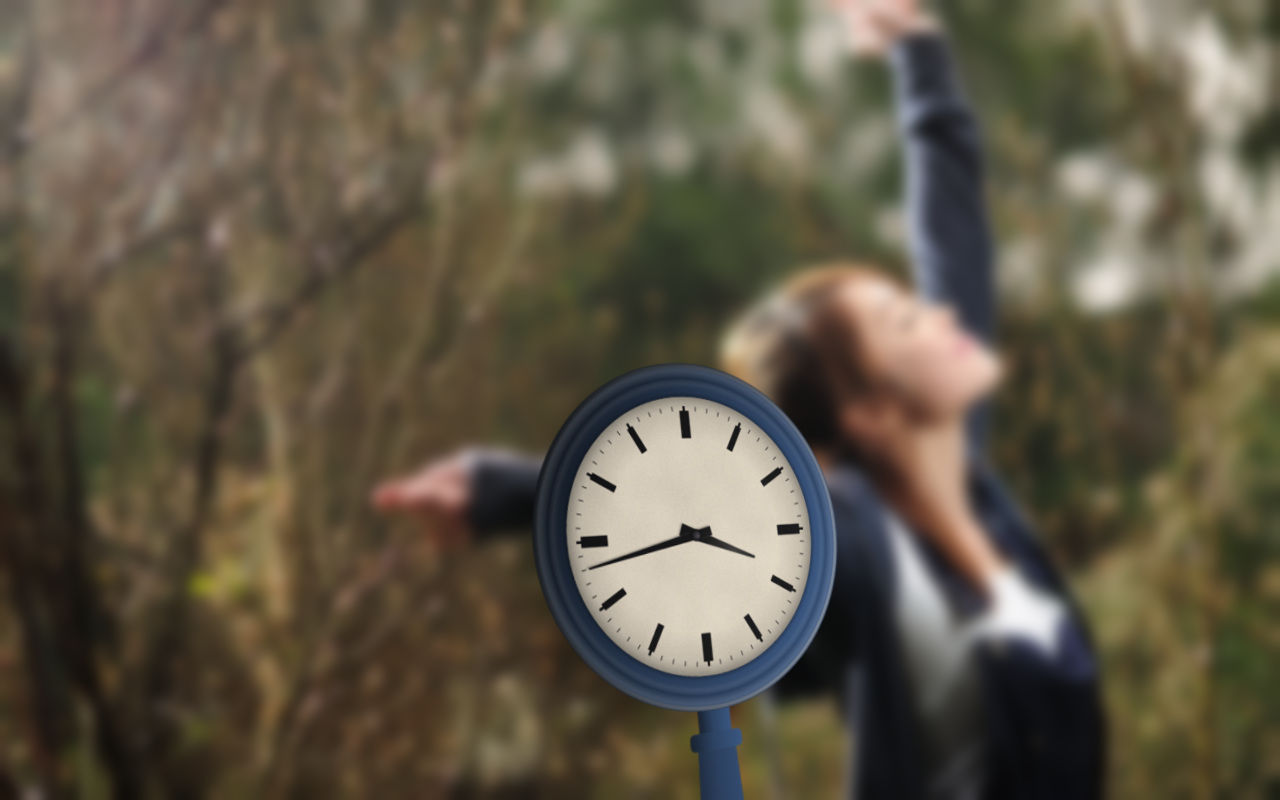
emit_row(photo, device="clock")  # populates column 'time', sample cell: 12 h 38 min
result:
3 h 43 min
